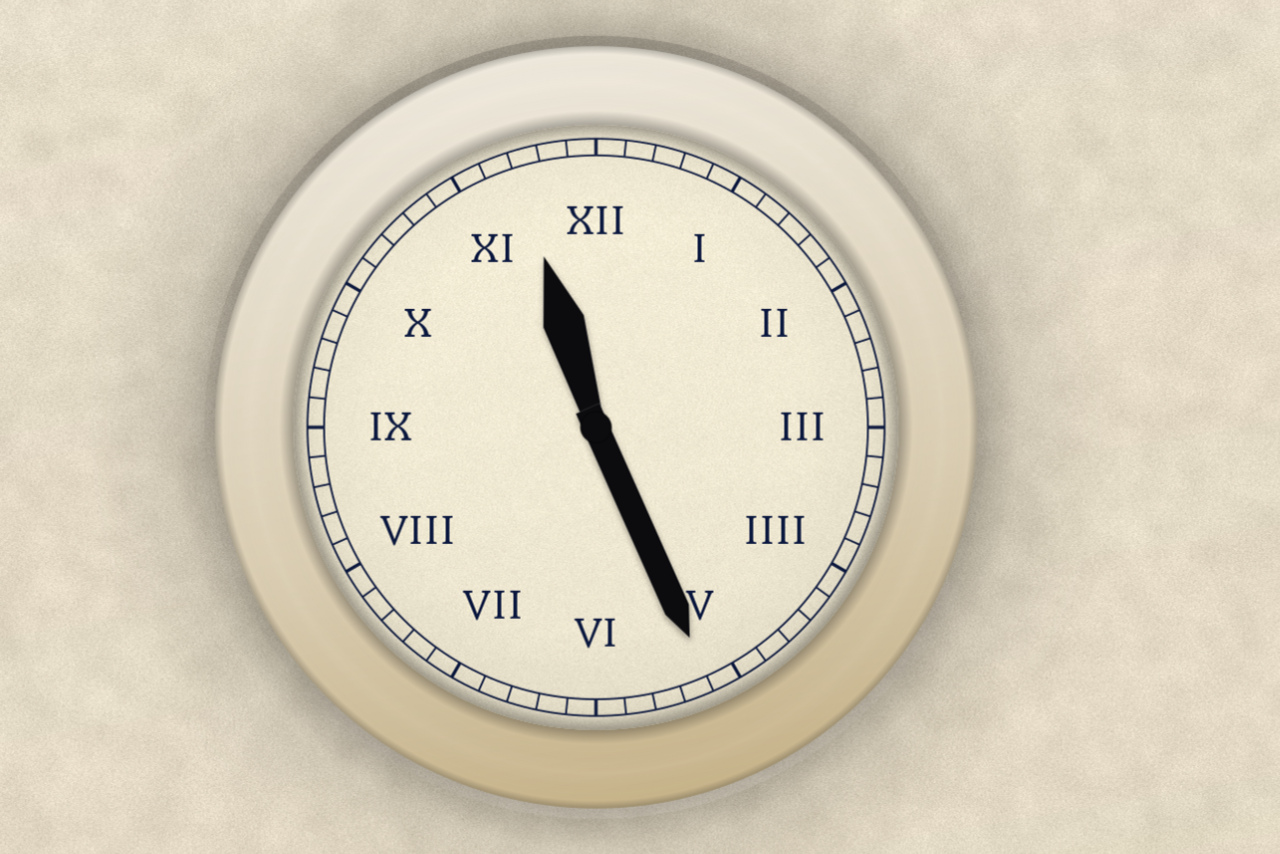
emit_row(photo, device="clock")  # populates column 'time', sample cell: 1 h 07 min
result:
11 h 26 min
